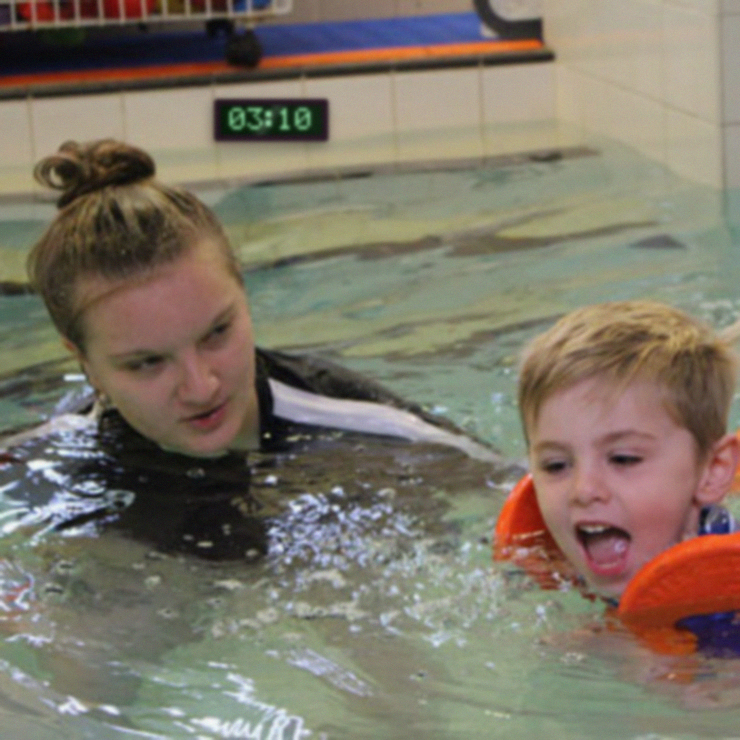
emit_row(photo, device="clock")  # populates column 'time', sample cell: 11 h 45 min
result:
3 h 10 min
